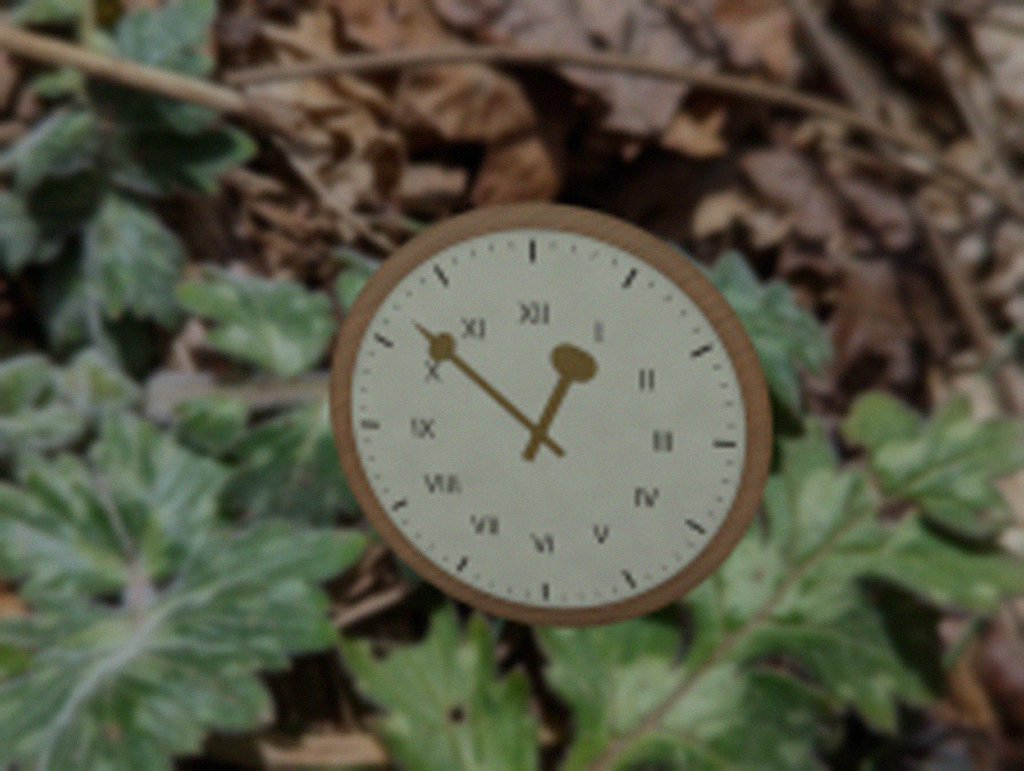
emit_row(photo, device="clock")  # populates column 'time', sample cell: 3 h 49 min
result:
12 h 52 min
